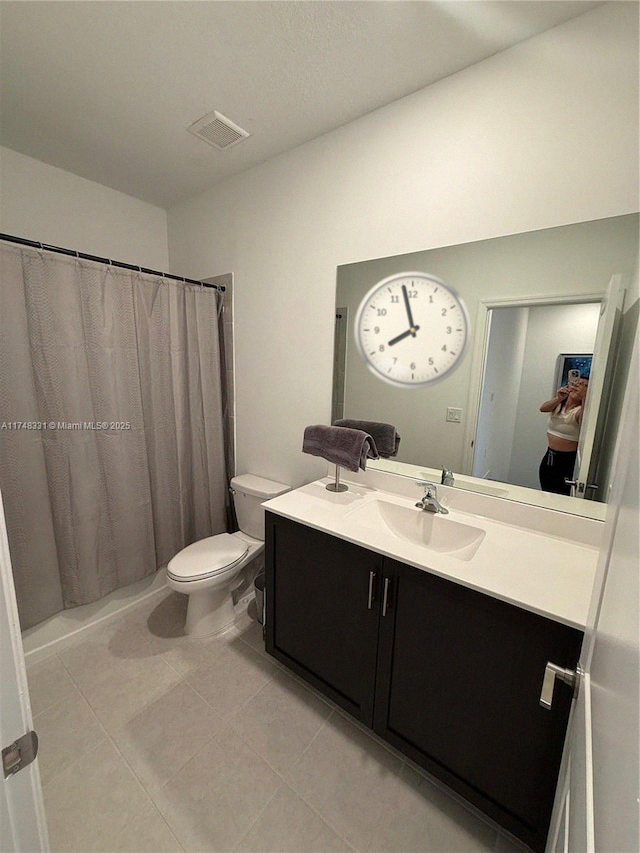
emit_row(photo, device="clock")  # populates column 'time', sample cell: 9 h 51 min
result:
7 h 58 min
